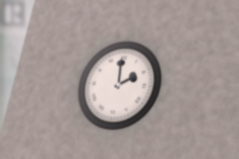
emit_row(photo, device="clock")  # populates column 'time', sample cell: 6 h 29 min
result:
1 h 59 min
